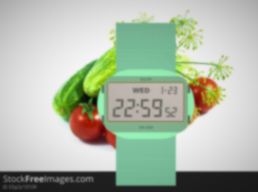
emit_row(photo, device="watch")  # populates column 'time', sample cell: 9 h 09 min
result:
22 h 59 min
